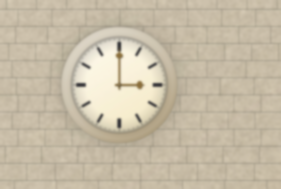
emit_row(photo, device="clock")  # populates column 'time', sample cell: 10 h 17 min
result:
3 h 00 min
